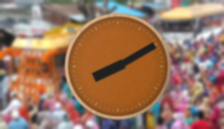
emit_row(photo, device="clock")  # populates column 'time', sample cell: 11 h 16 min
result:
8 h 10 min
